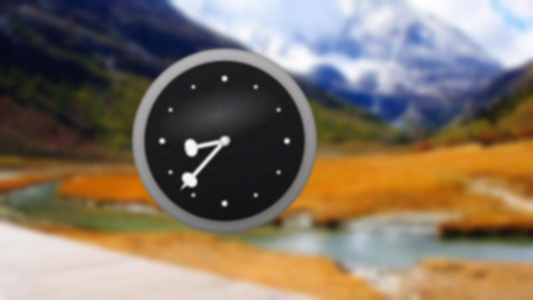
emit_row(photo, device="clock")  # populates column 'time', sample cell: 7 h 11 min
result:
8 h 37 min
